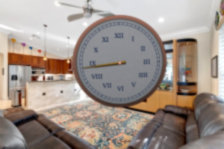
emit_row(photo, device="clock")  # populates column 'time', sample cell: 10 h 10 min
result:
8 h 44 min
